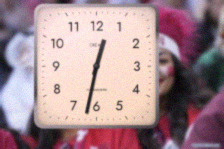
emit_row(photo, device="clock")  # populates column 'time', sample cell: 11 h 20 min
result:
12 h 32 min
